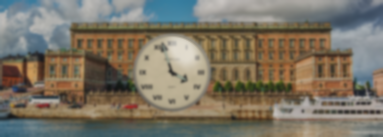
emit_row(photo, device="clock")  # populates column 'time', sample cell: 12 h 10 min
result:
3 h 57 min
